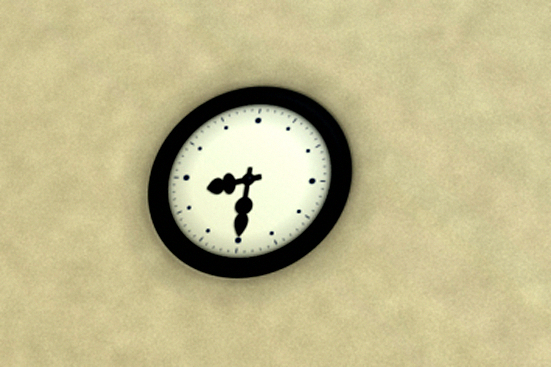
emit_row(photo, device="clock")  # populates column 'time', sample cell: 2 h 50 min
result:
8 h 30 min
